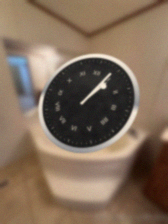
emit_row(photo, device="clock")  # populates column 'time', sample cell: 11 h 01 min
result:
1 h 04 min
